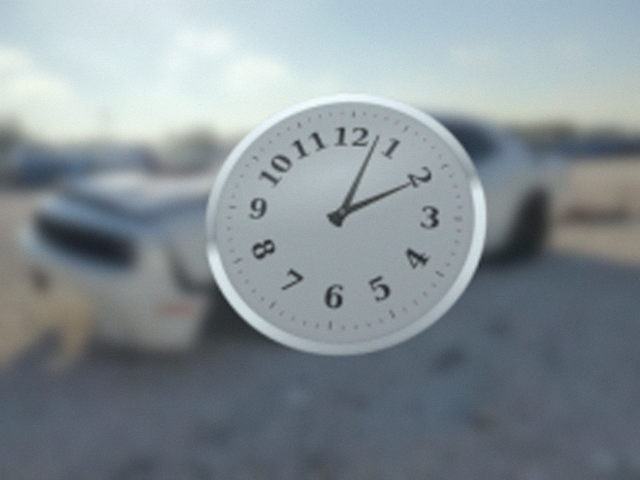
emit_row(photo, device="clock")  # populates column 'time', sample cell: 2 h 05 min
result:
2 h 03 min
